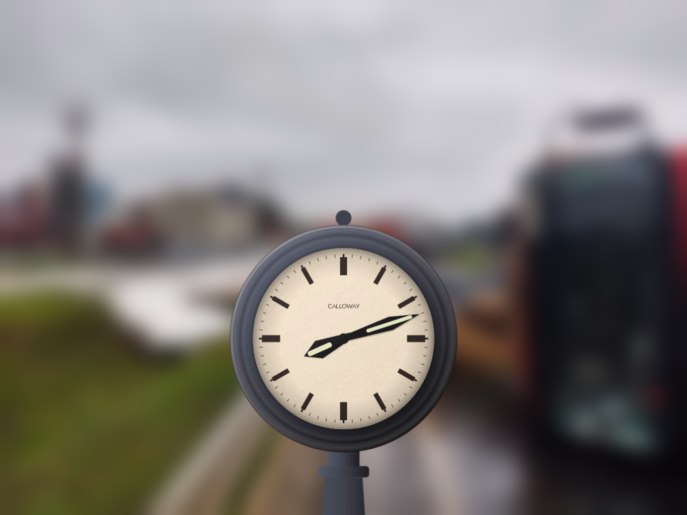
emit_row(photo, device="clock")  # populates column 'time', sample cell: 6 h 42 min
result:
8 h 12 min
